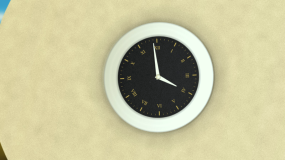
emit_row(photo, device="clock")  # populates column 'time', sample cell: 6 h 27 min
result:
3 h 59 min
